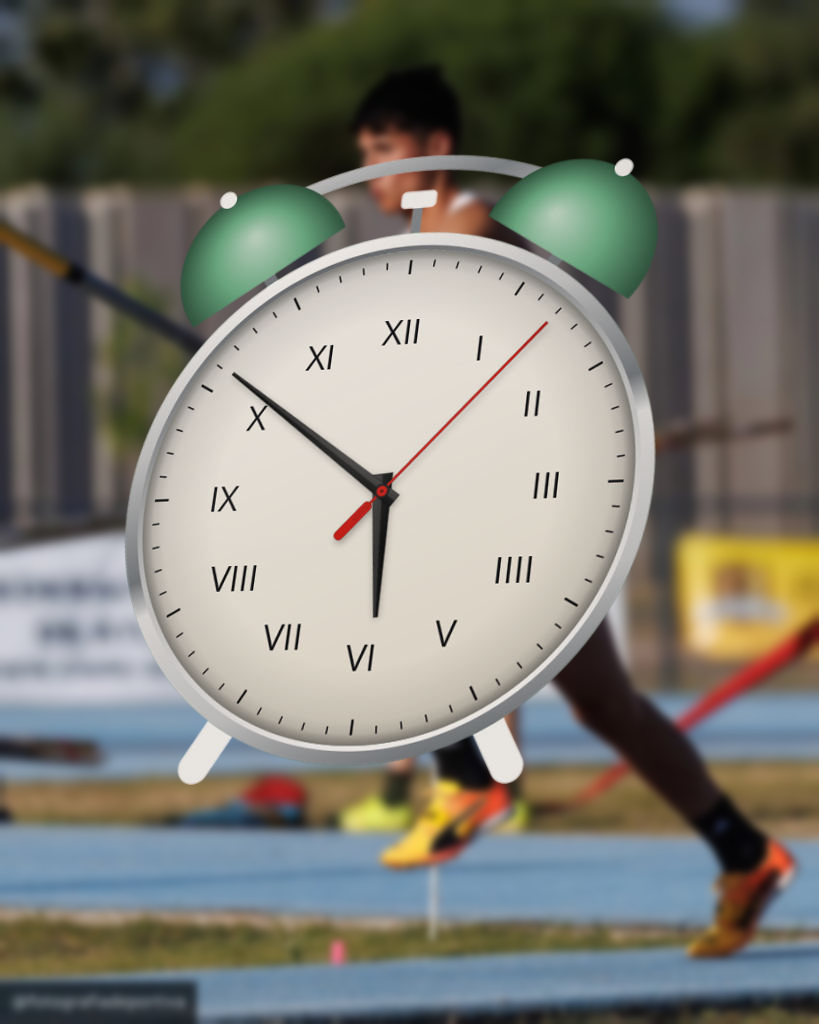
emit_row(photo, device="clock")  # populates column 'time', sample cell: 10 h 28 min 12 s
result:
5 h 51 min 07 s
